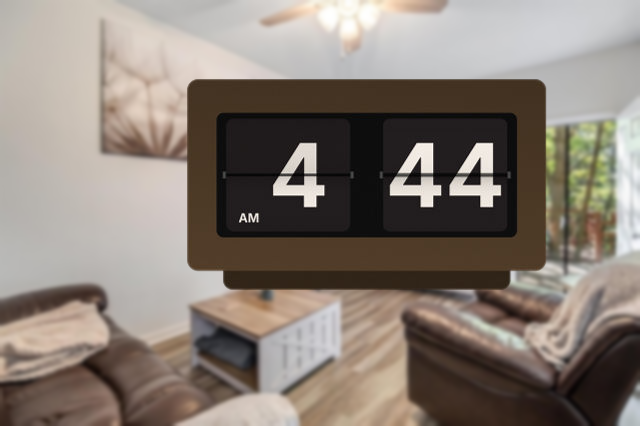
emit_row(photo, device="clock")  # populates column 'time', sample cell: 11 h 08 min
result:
4 h 44 min
